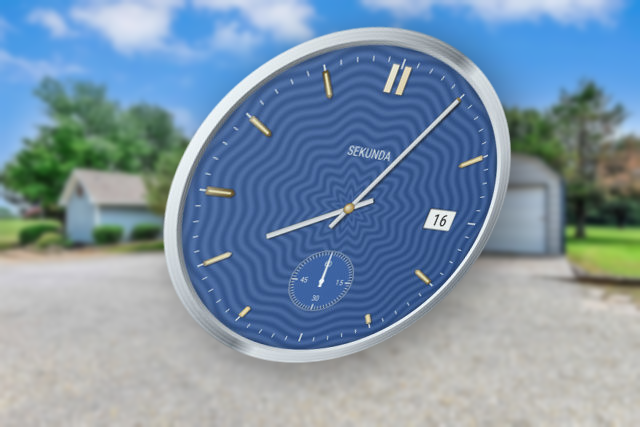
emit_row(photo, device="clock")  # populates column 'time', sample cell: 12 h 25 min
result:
8 h 05 min
